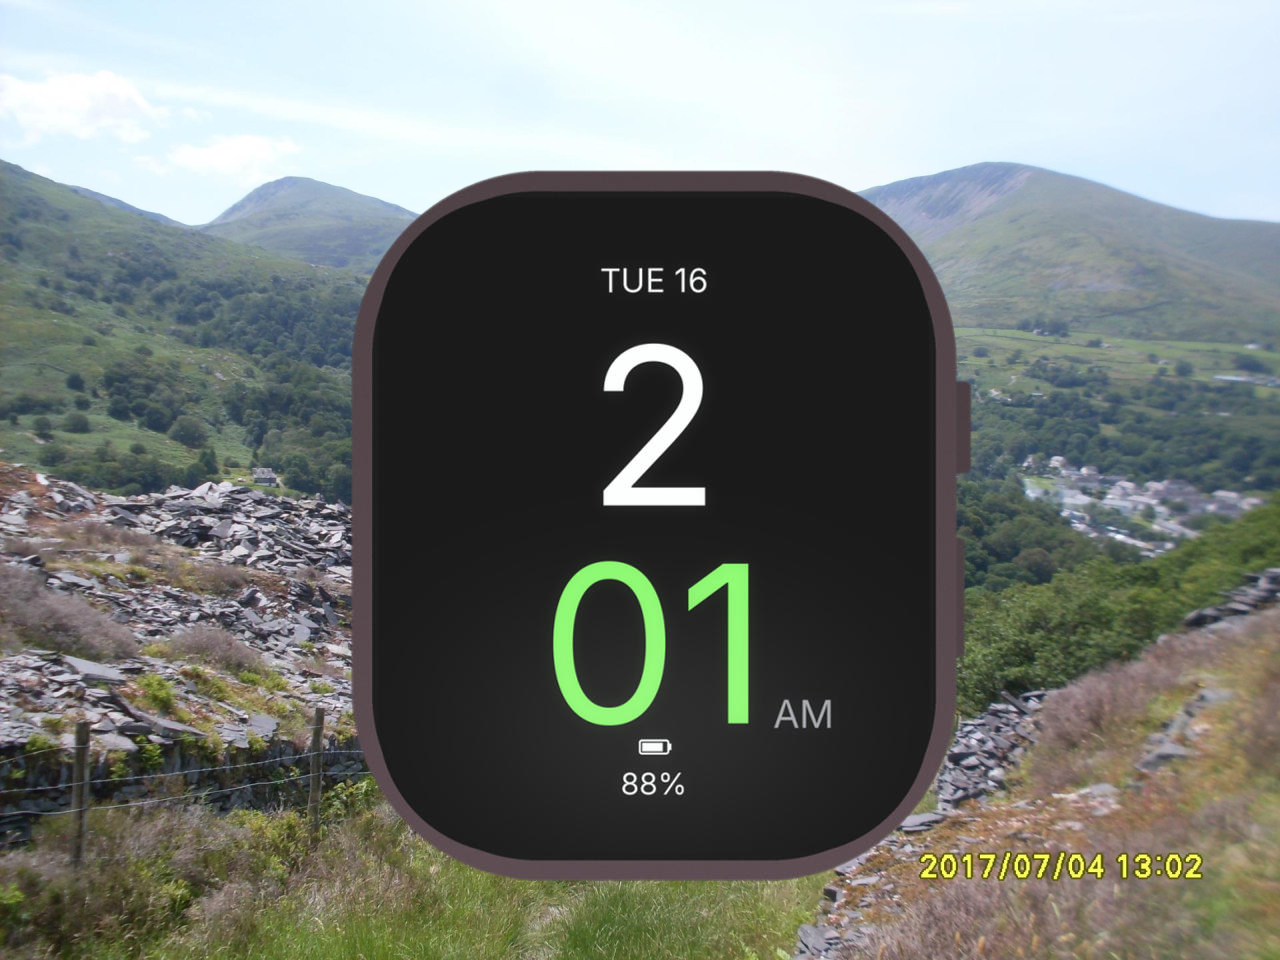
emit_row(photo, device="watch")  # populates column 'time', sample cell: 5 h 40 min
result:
2 h 01 min
